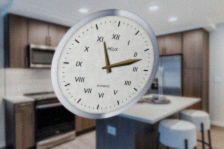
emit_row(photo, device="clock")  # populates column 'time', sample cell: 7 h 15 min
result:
11 h 12 min
